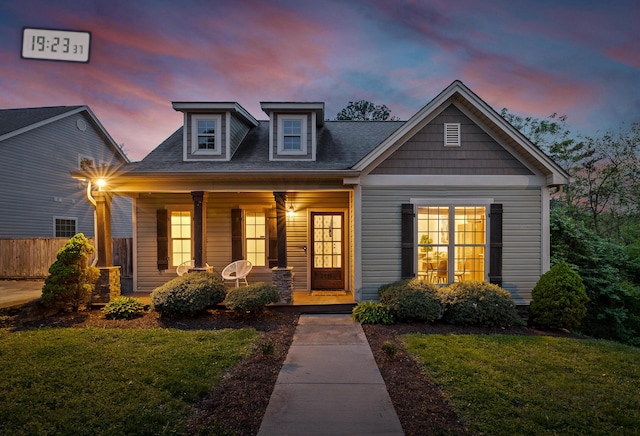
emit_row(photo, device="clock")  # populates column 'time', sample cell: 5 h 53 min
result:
19 h 23 min
